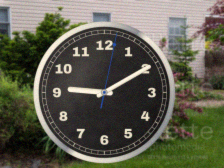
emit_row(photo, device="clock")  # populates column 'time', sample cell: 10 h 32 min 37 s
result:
9 h 10 min 02 s
